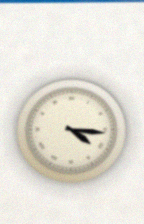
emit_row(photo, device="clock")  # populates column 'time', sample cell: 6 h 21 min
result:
4 h 16 min
